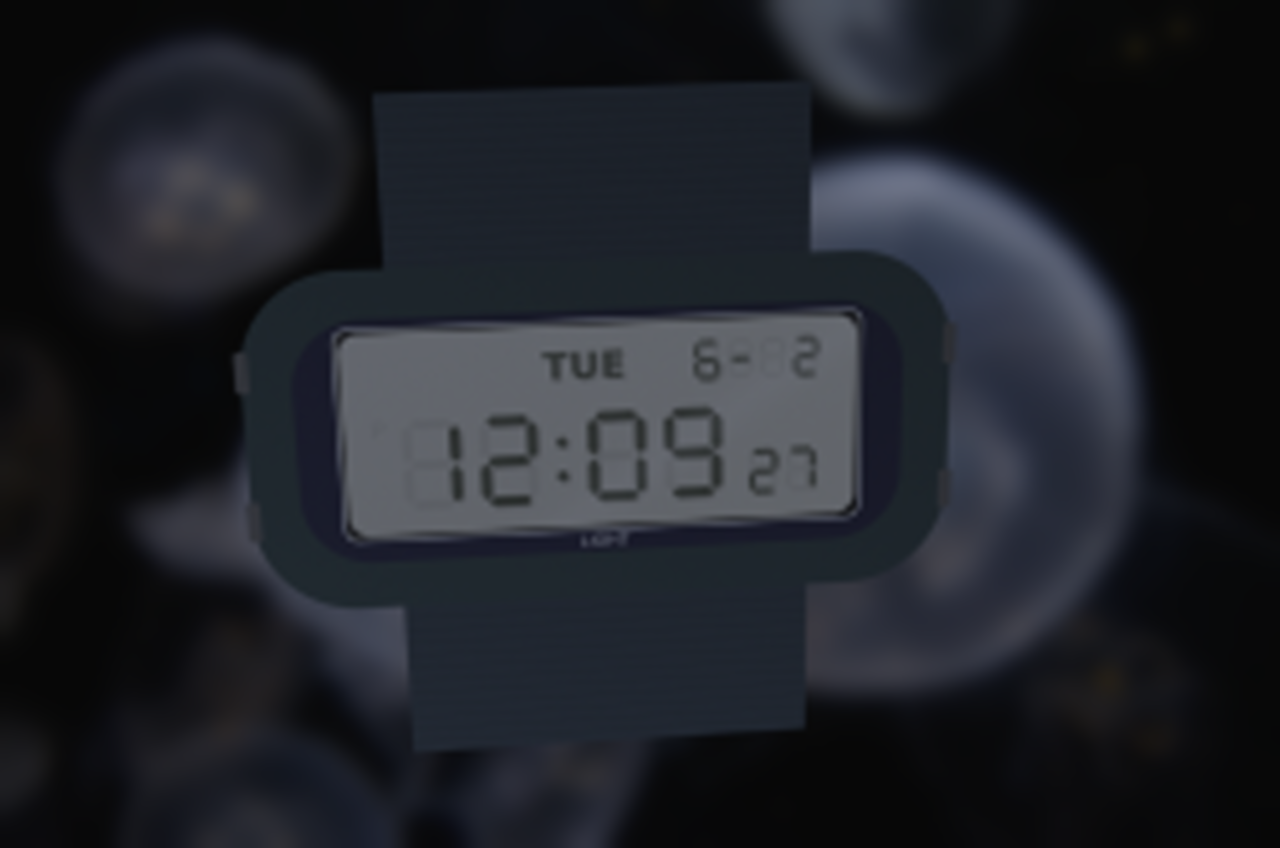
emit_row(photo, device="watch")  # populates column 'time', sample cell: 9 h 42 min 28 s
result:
12 h 09 min 27 s
